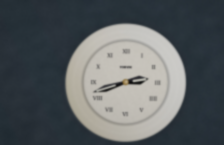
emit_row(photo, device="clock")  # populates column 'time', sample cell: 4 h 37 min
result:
2 h 42 min
